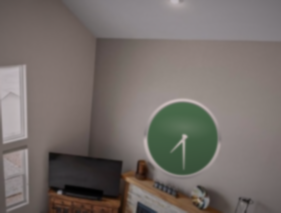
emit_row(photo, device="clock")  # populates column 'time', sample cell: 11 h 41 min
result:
7 h 30 min
